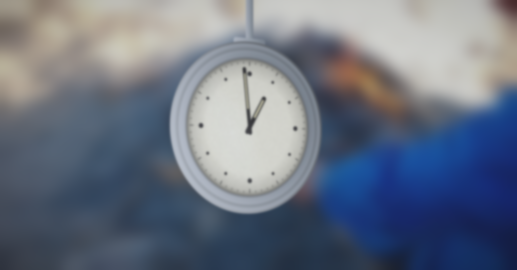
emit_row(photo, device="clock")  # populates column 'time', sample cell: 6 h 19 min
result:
12 h 59 min
